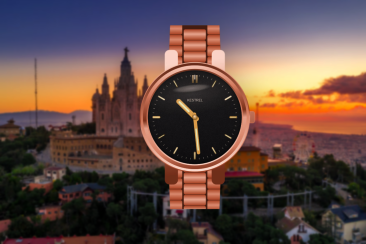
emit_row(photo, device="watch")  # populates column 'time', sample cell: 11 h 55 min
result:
10 h 29 min
